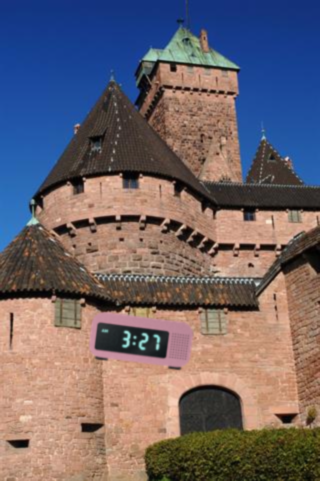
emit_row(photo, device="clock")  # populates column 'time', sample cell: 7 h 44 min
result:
3 h 27 min
